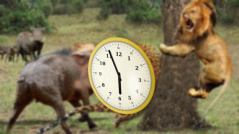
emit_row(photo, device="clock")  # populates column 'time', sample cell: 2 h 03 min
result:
5 h 56 min
